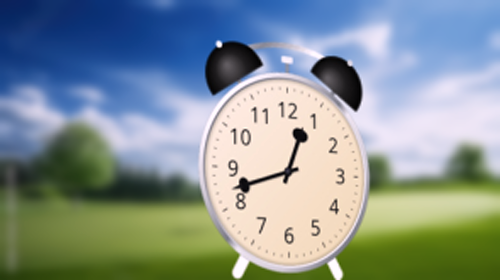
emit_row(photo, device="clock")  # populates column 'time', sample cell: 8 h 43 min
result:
12 h 42 min
